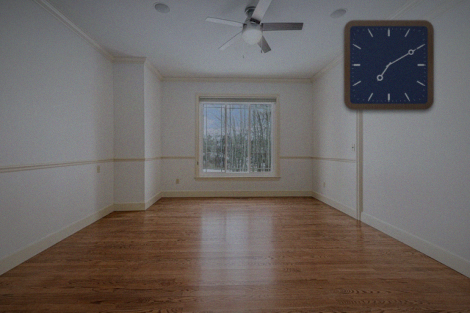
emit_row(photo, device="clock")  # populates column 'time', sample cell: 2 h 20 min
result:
7 h 10 min
